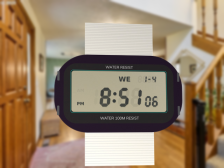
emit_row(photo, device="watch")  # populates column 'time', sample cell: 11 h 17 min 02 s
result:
8 h 51 min 06 s
